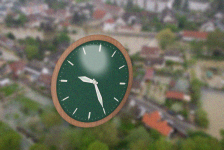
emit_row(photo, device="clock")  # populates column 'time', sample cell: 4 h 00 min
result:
9 h 25 min
